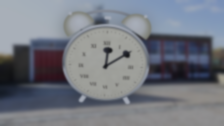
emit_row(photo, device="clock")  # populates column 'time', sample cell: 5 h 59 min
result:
12 h 09 min
